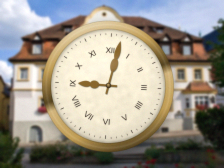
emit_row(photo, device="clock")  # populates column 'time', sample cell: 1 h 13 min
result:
9 h 02 min
